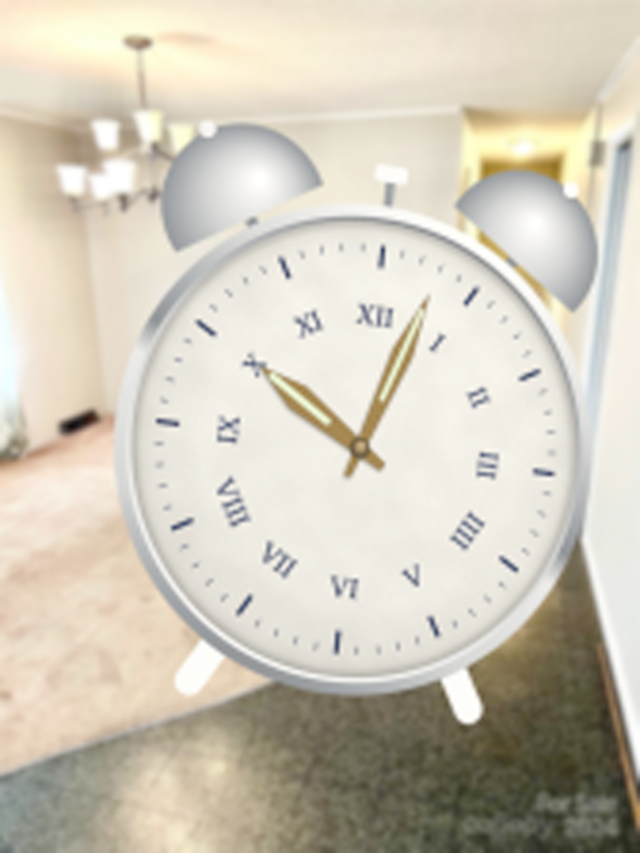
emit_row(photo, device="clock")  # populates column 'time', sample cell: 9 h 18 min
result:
10 h 03 min
